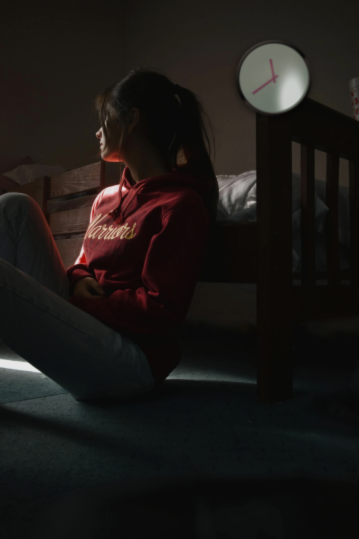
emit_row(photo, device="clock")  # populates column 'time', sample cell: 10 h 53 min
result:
11 h 39 min
